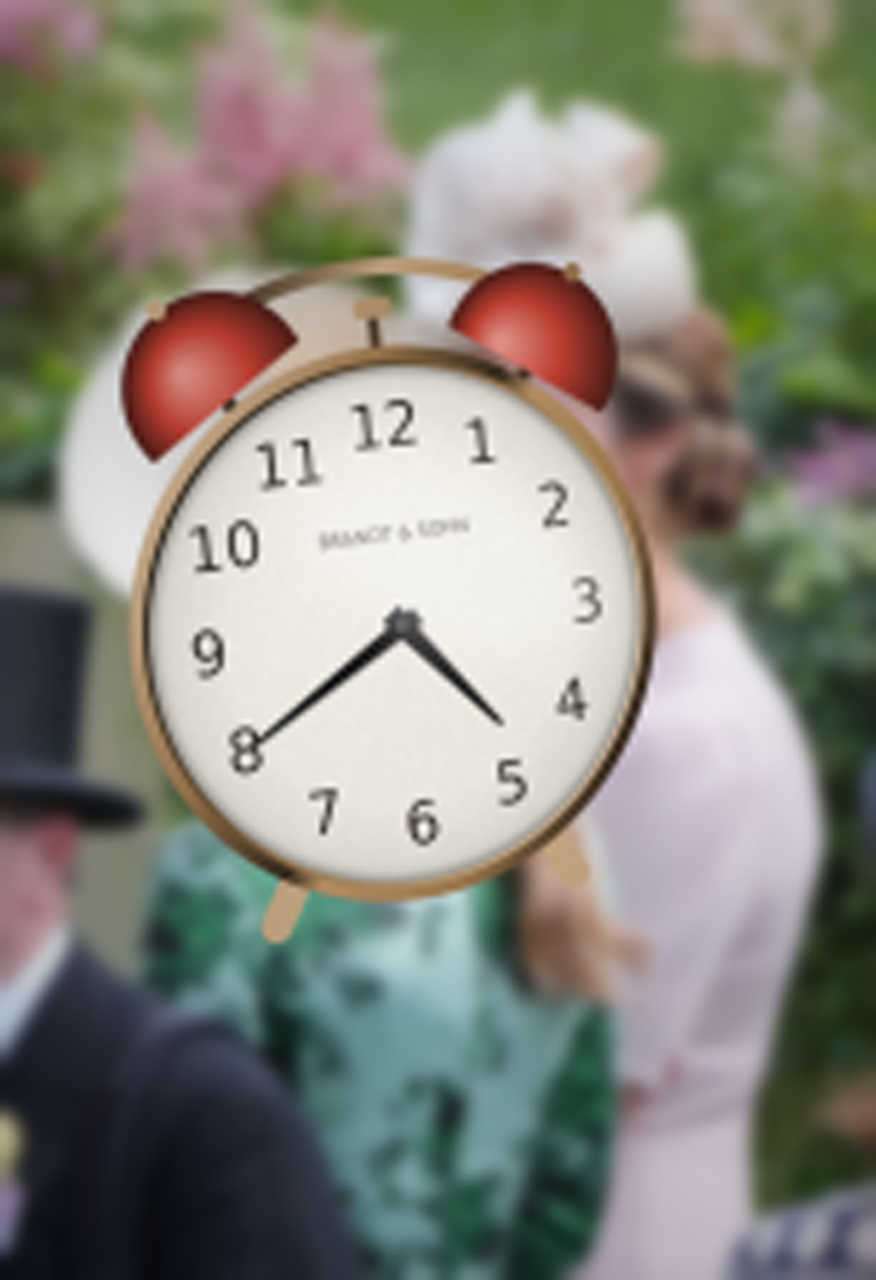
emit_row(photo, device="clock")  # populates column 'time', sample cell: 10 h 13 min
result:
4 h 40 min
